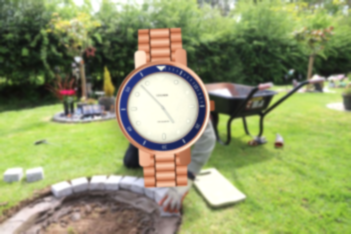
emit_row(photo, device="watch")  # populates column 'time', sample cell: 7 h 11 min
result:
4 h 53 min
